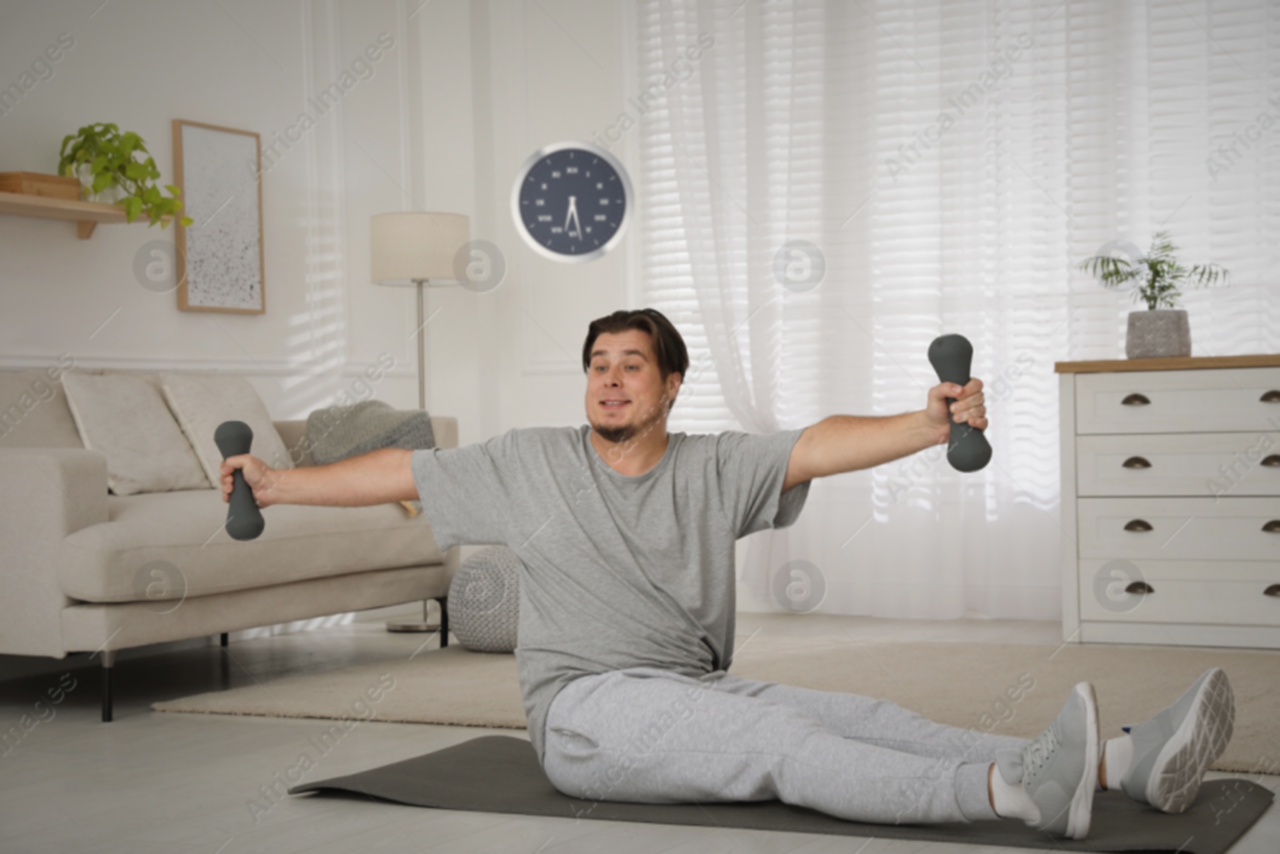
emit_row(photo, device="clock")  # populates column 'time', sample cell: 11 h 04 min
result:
6 h 28 min
